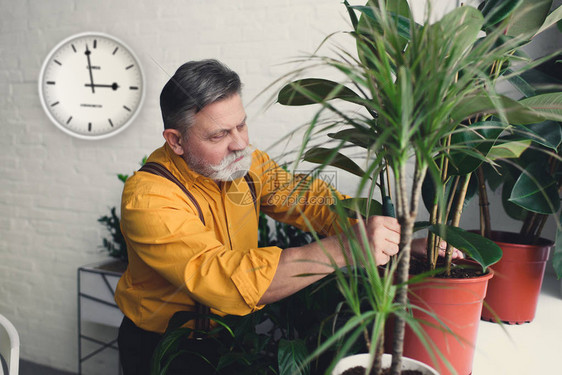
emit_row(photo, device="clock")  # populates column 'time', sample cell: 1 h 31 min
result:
2 h 58 min
